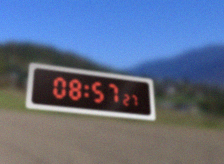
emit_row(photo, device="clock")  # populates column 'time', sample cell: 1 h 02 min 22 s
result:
8 h 57 min 27 s
